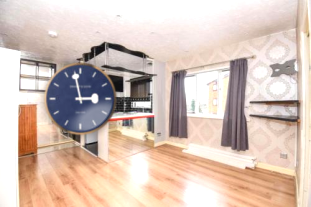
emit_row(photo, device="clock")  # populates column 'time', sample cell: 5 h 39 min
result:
2 h 58 min
